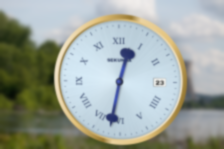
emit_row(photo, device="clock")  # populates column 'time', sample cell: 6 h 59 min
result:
12 h 32 min
